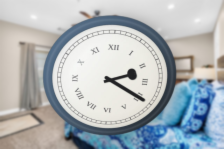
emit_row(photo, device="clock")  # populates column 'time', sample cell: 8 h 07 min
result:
2 h 20 min
